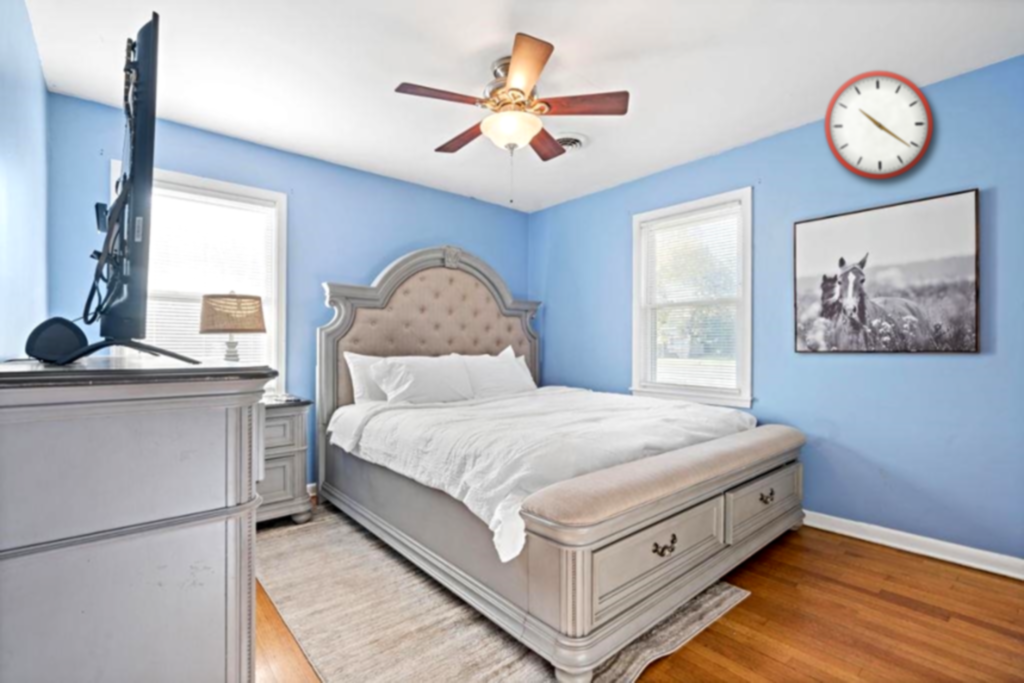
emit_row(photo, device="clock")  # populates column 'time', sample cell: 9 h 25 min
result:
10 h 21 min
